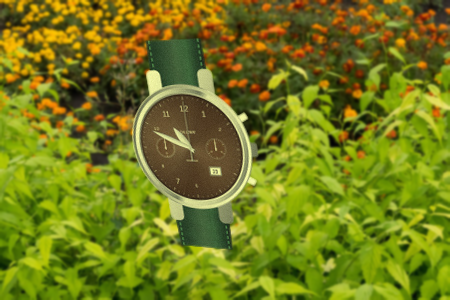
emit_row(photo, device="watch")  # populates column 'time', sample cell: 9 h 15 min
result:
10 h 49 min
